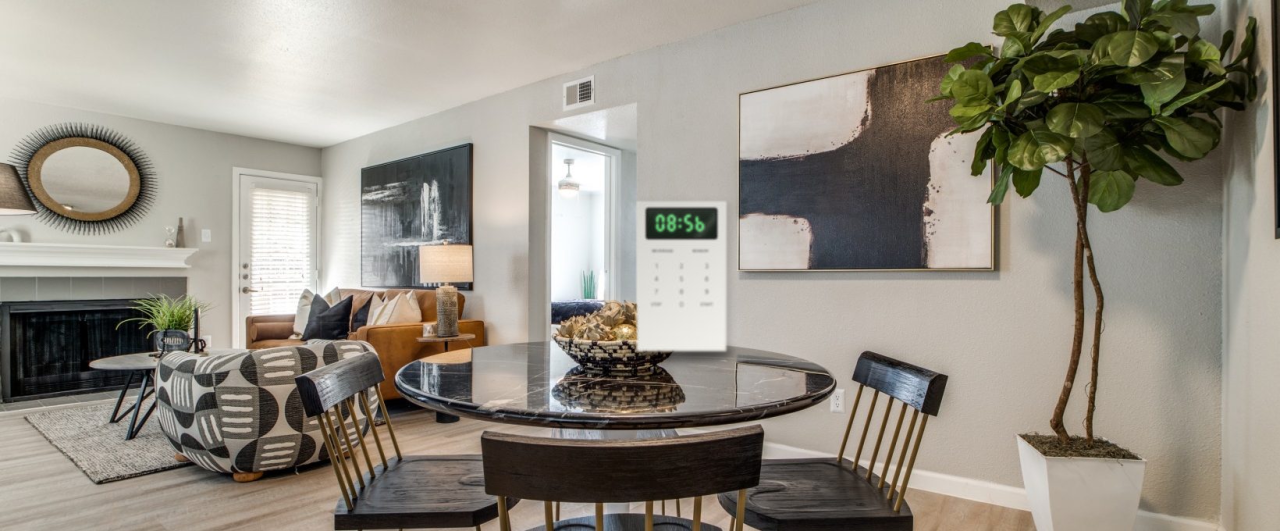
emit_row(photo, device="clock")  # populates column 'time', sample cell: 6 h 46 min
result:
8 h 56 min
